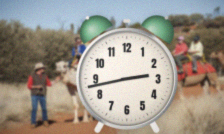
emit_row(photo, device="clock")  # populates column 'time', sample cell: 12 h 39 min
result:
2 h 43 min
